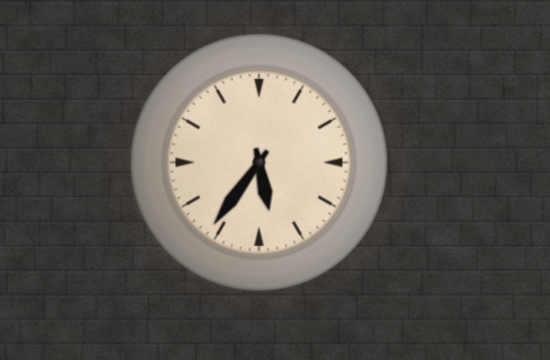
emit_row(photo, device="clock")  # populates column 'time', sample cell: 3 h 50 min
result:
5 h 36 min
